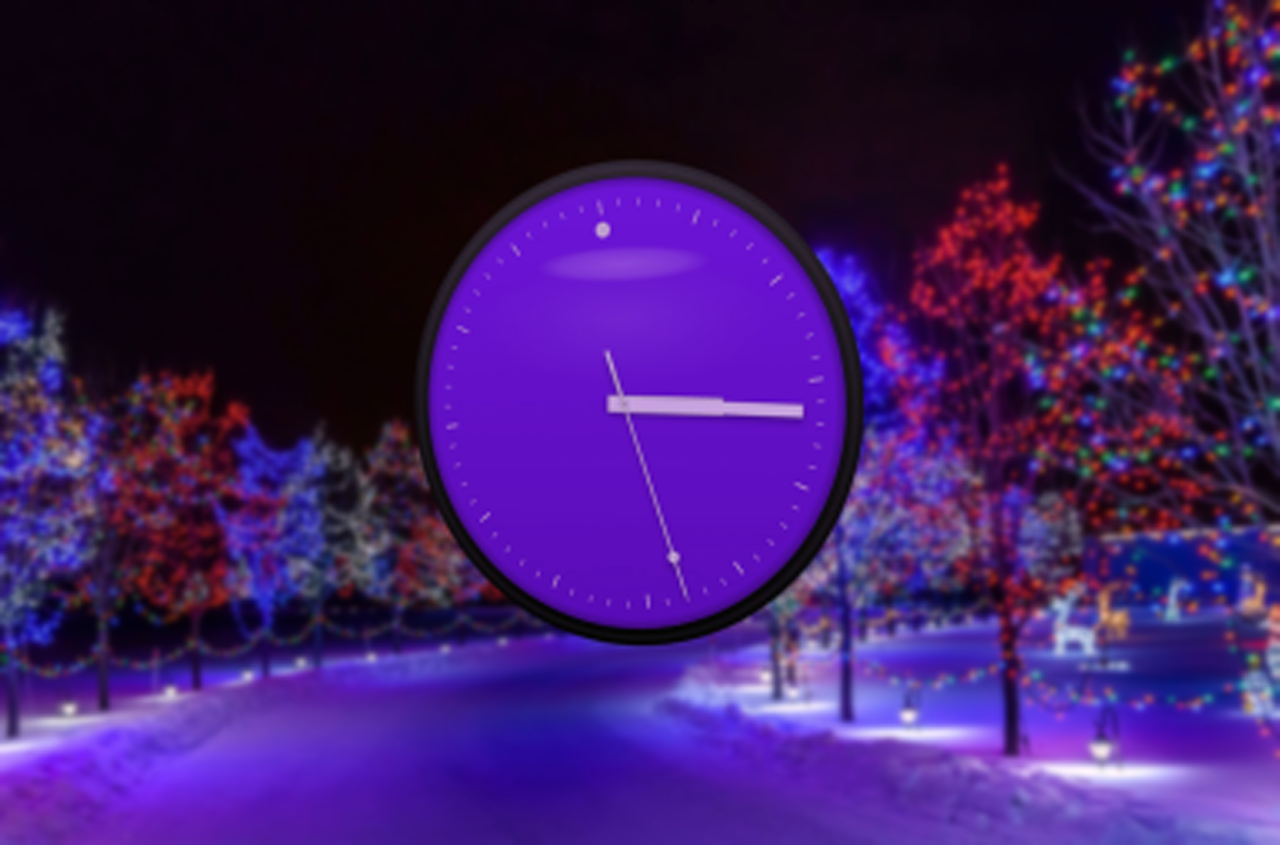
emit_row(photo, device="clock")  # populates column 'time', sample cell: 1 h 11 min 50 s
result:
3 h 16 min 28 s
